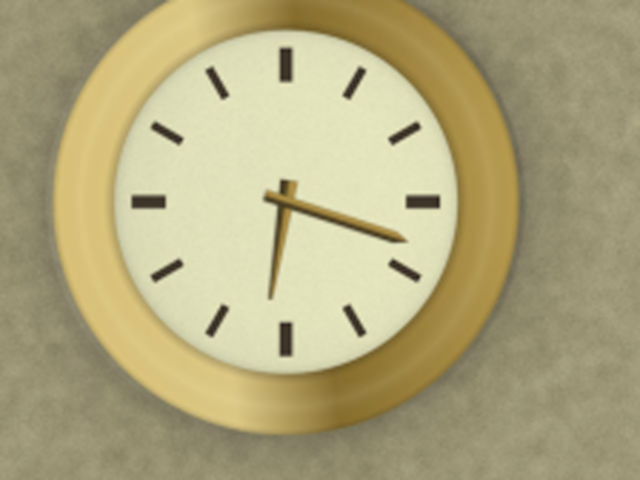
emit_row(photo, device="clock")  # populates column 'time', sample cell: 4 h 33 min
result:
6 h 18 min
